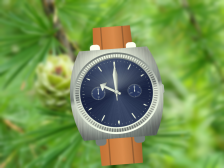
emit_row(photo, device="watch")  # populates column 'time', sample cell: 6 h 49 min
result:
10 h 00 min
